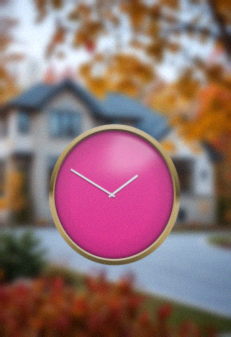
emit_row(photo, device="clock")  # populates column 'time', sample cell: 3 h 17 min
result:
1 h 50 min
